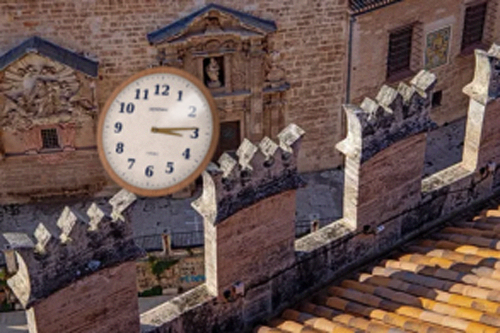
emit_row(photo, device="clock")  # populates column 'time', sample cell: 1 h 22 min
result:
3 h 14 min
